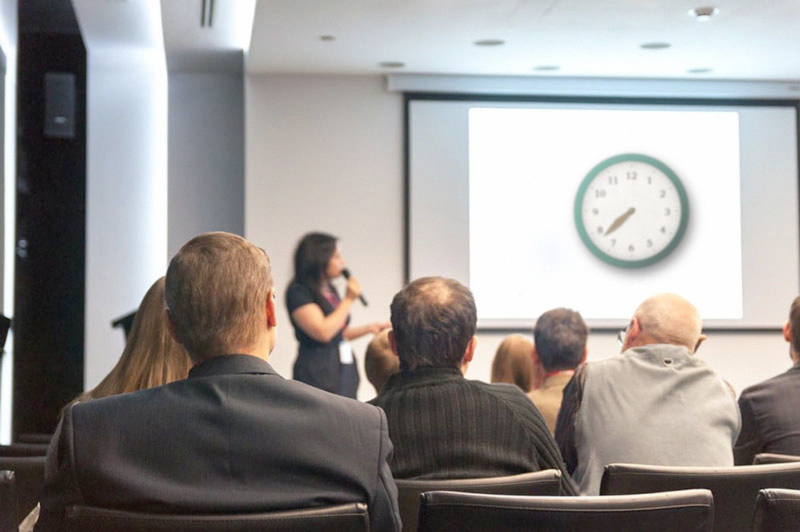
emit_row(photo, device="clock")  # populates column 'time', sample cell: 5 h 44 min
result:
7 h 38 min
